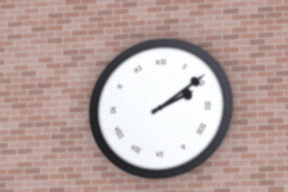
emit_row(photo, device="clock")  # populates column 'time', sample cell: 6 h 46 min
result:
2 h 09 min
